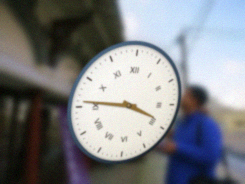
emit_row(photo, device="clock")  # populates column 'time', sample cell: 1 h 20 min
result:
3 h 46 min
